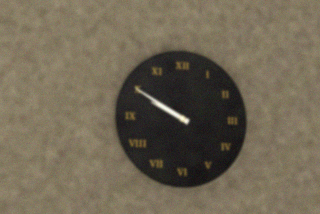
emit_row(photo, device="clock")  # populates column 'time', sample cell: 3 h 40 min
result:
9 h 50 min
